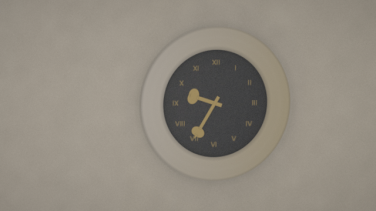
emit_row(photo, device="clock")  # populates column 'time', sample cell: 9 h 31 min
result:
9 h 35 min
